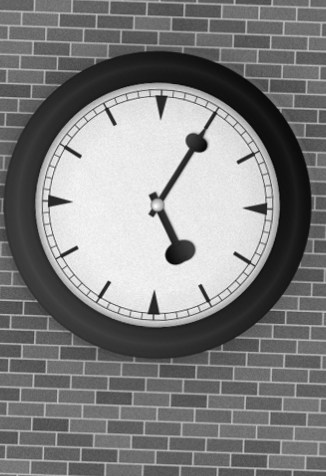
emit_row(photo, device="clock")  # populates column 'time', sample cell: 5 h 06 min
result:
5 h 05 min
